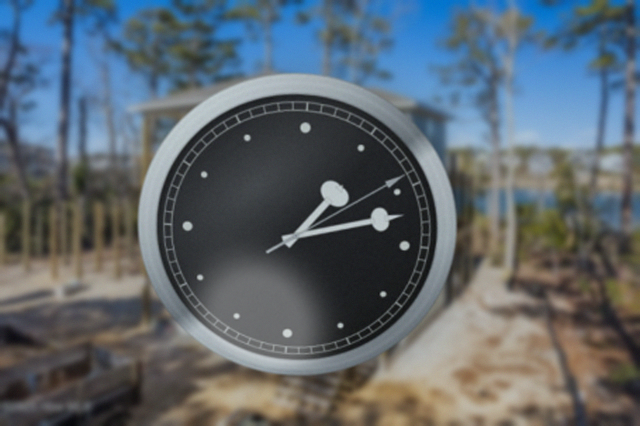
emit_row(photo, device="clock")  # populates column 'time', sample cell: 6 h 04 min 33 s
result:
1 h 12 min 09 s
